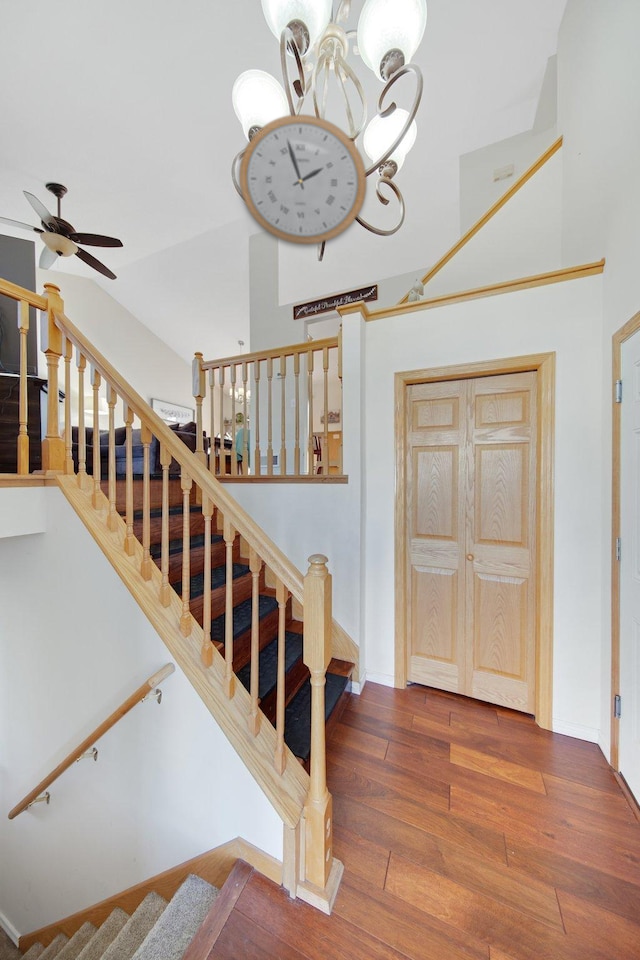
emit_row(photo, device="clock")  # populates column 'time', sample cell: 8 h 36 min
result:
1 h 57 min
